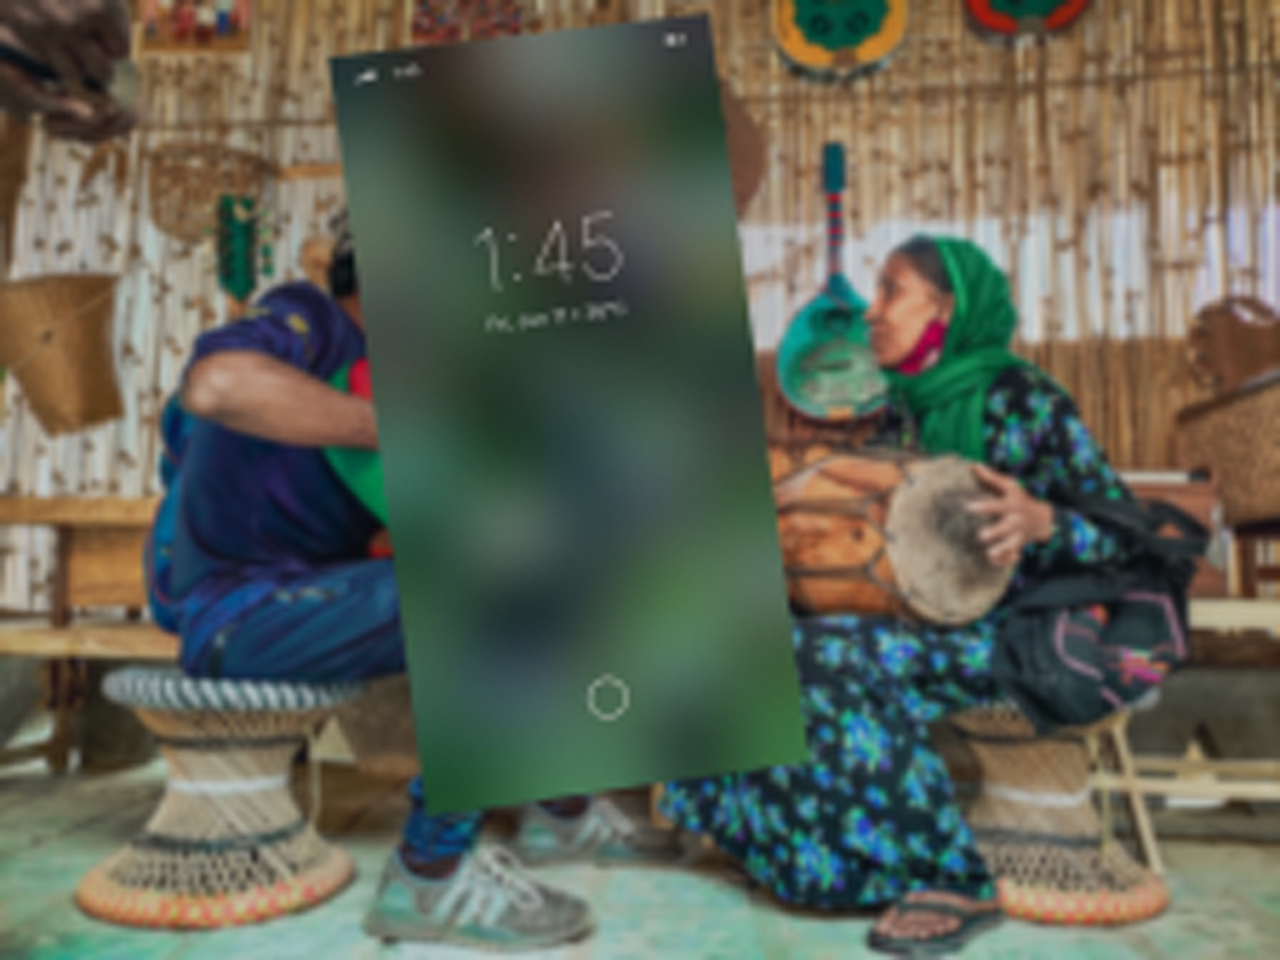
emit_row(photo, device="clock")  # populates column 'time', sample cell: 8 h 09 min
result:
1 h 45 min
